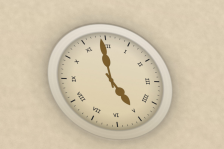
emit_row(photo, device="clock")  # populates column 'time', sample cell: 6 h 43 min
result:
4 h 59 min
